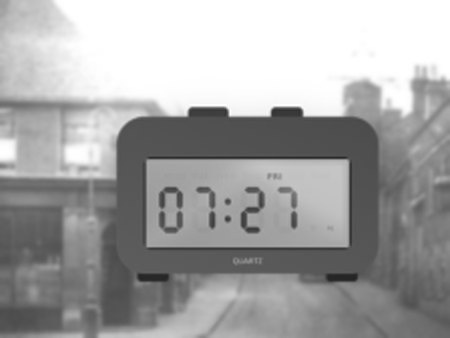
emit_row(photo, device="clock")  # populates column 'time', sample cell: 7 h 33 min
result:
7 h 27 min
